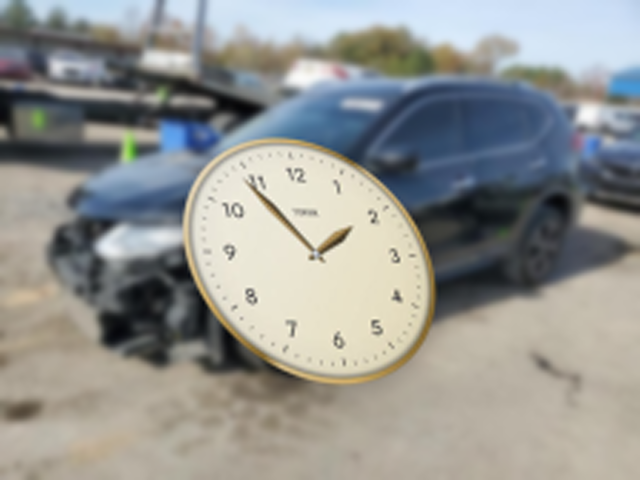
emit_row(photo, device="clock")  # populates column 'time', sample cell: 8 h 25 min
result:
1 h 54 min
